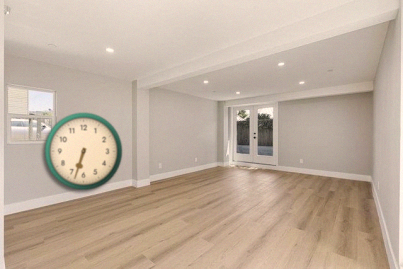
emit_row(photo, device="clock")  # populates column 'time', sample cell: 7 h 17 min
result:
6 h 33 min
